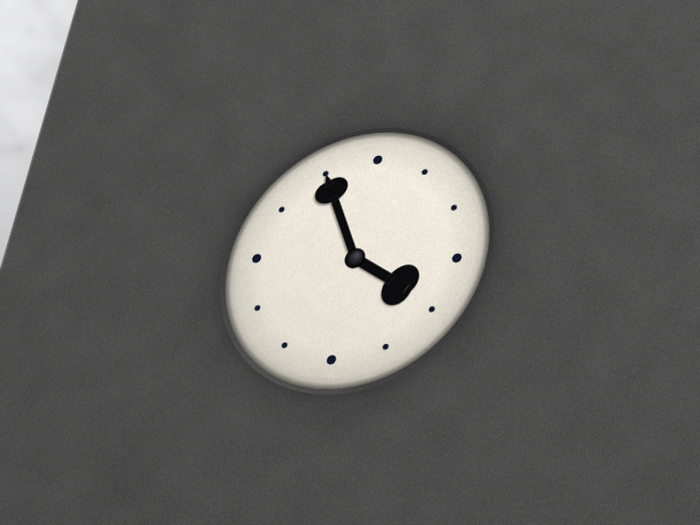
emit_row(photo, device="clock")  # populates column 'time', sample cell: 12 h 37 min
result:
3 h 55 min
